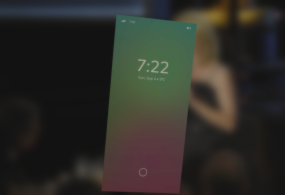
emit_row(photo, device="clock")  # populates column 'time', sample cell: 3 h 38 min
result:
7 h 22 min
